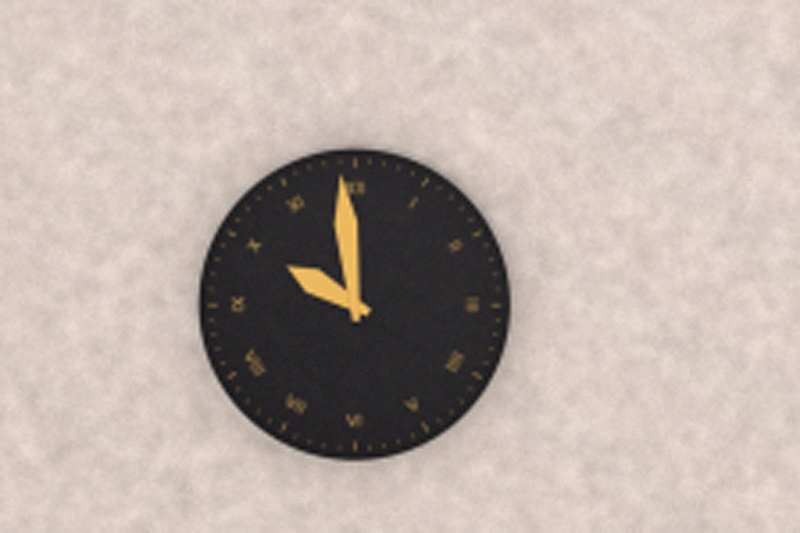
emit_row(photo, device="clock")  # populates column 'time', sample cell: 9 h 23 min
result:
9 h 59 min
